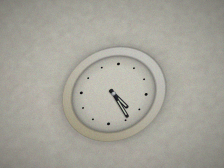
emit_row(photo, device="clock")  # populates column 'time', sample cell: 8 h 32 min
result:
4 h 24 min
